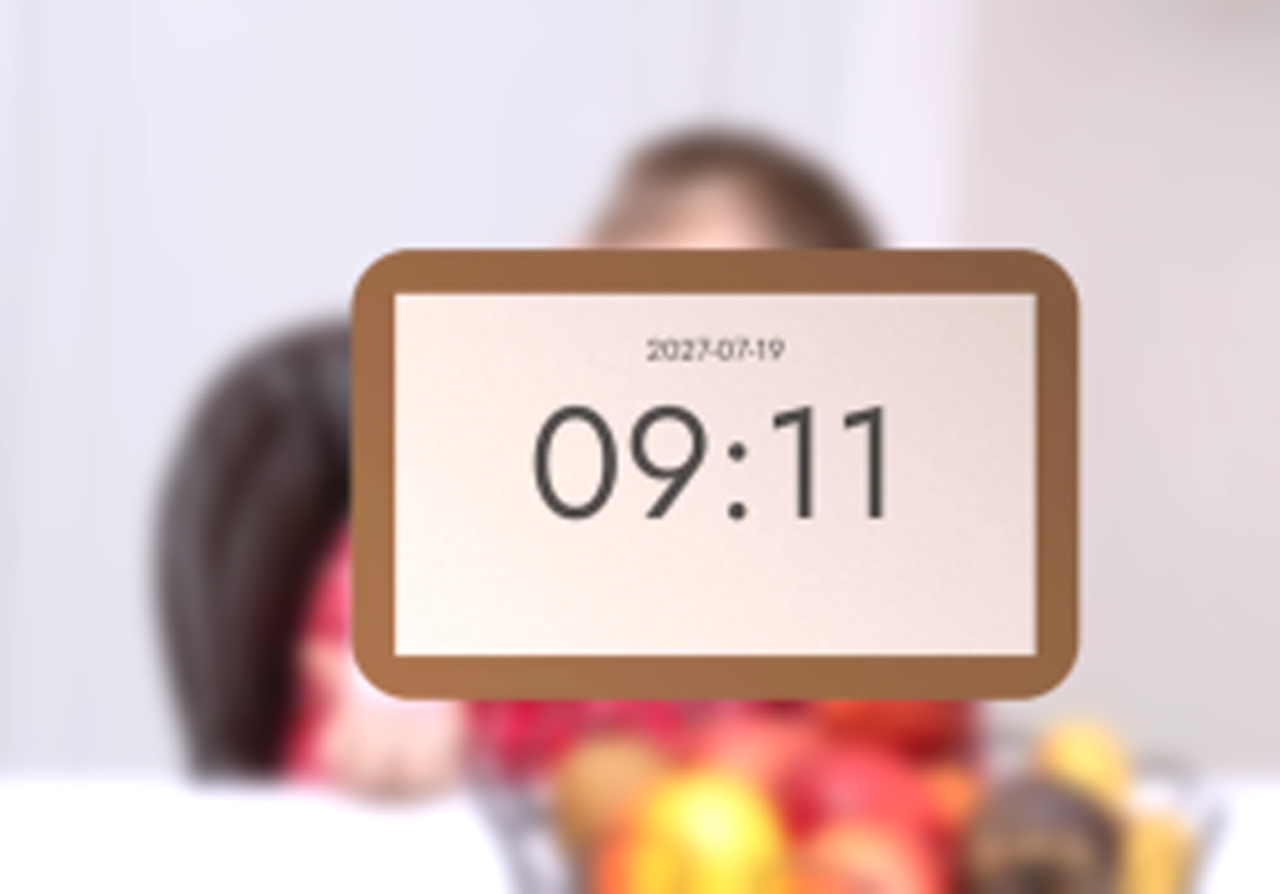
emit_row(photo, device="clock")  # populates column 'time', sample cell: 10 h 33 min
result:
9 h 11 min
